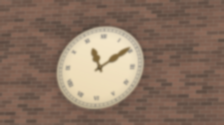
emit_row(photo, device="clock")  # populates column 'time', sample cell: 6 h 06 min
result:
11 h 09 min
